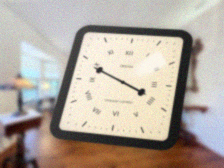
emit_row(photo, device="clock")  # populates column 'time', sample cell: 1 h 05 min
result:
3 h 49 min
